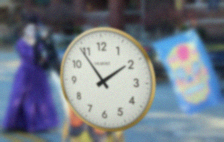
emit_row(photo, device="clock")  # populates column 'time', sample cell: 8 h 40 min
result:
1 h 54 min
